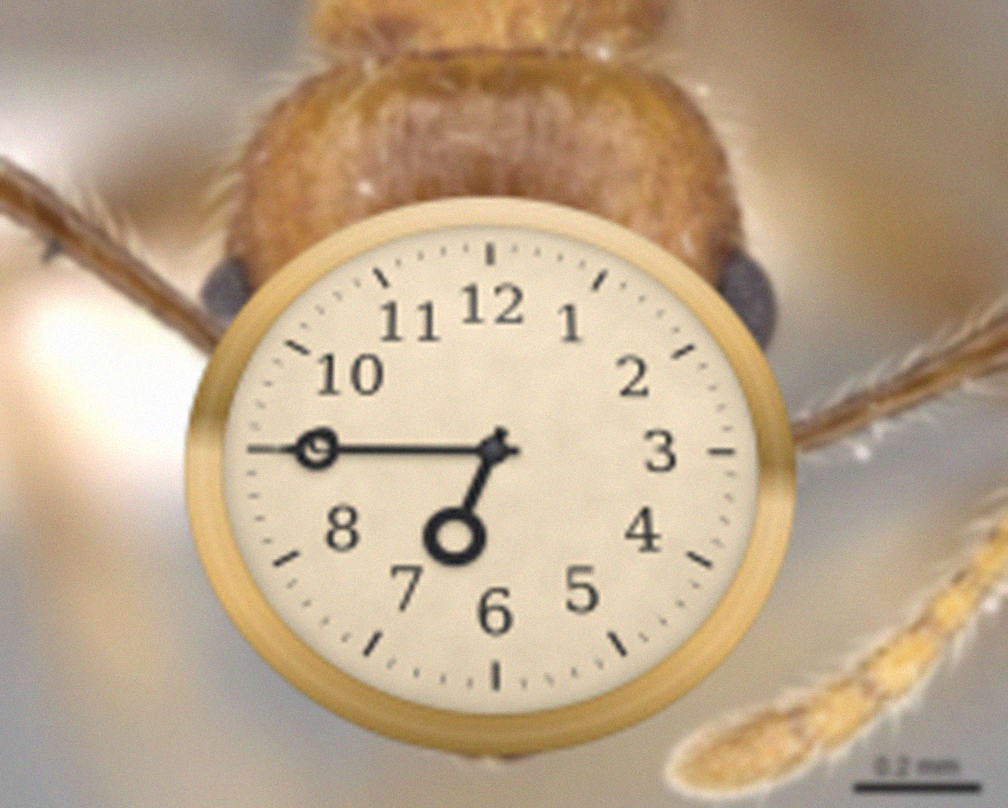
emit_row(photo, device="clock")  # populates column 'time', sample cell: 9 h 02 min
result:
6 h 45 min
